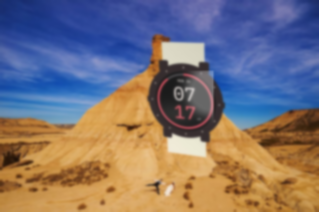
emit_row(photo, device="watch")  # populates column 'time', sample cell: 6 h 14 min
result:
7 h 17 min
